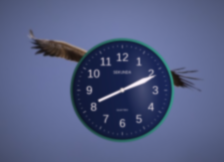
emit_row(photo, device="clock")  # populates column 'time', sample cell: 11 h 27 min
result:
8 h 11 min
